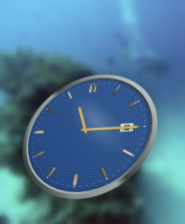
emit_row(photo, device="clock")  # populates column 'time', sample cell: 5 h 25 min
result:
11 h 15 min
